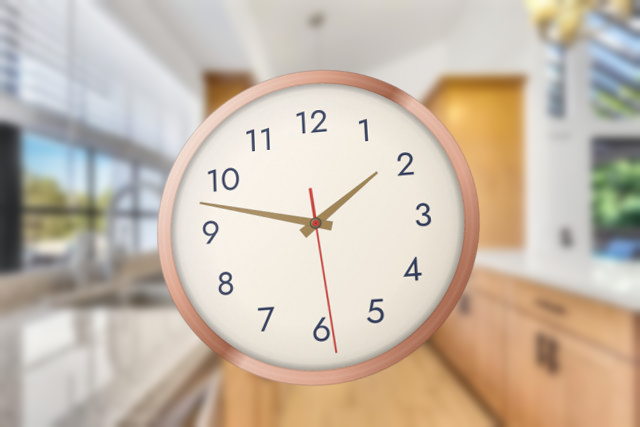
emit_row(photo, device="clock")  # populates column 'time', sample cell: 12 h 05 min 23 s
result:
1 h 47 min 29 s
